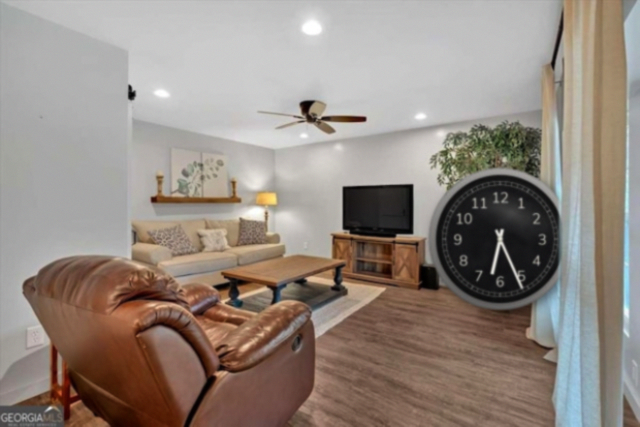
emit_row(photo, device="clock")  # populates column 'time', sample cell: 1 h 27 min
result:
6 h 26 min
